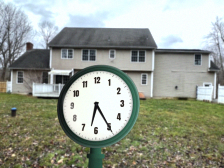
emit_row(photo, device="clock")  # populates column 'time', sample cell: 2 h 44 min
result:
6 h 25 min
